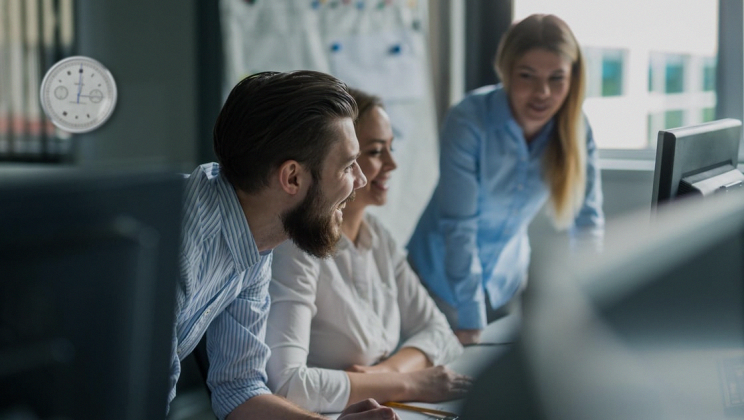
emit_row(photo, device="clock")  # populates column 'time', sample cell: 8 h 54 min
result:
12 h 15 min
